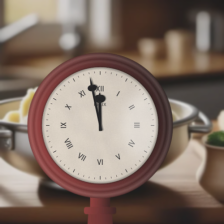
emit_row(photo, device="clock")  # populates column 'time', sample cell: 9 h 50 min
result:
11 h 58 min
